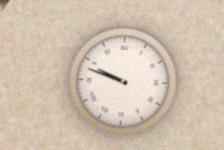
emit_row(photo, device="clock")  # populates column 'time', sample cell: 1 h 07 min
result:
9 h 48 min
